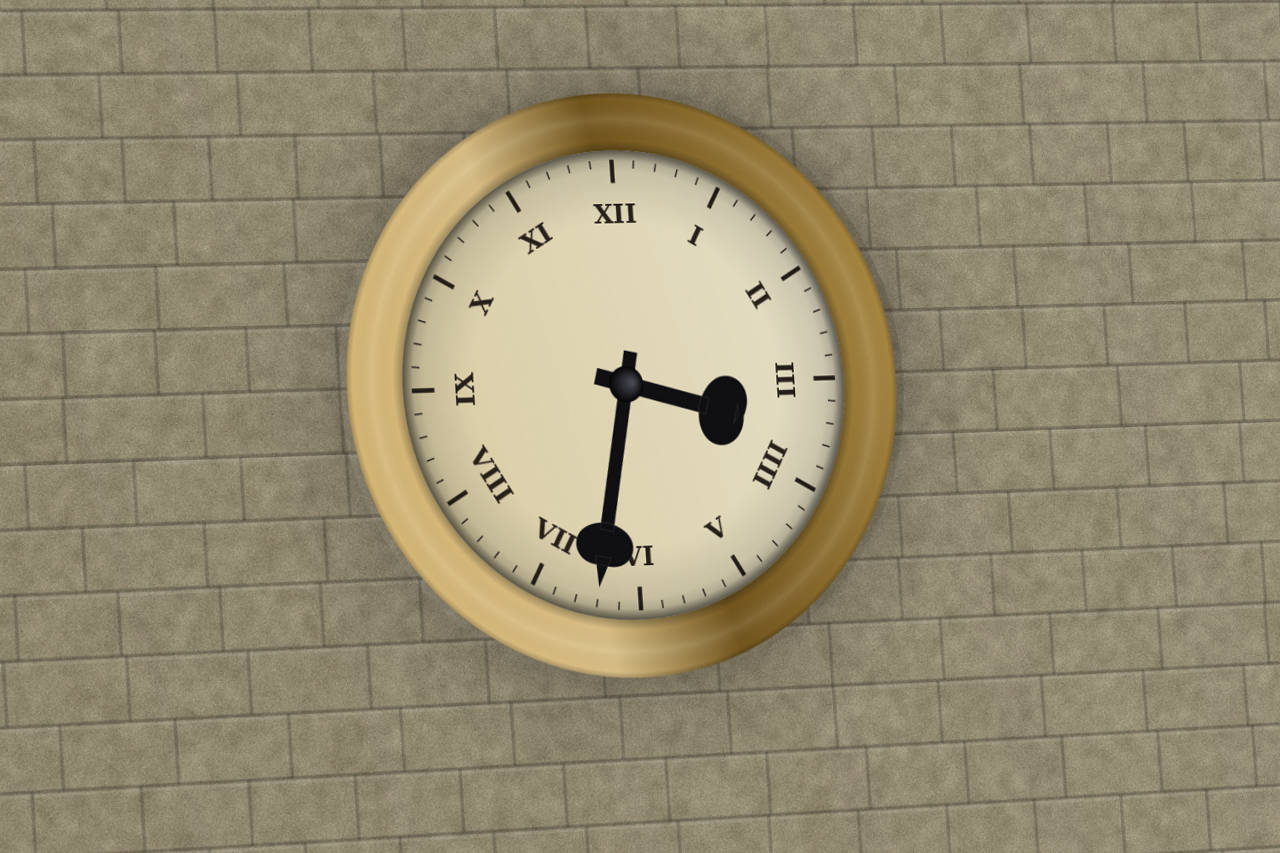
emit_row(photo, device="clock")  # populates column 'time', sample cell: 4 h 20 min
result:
3 h 32 min
